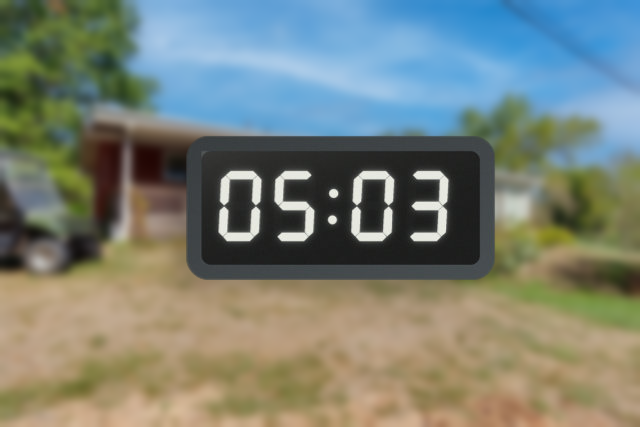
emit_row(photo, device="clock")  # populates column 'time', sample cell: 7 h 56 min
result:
5 h 03 min
